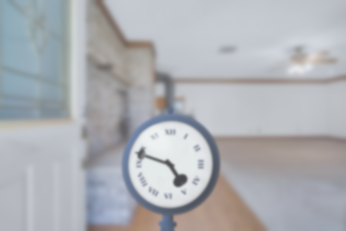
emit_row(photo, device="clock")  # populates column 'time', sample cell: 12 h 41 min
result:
4 h 48 min
